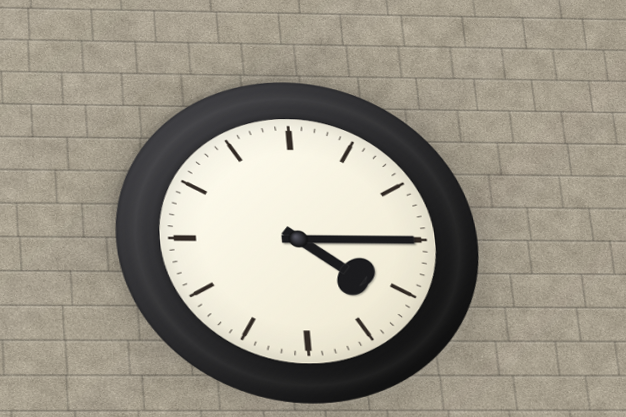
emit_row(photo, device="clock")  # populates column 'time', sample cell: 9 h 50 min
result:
4 h 15 min
